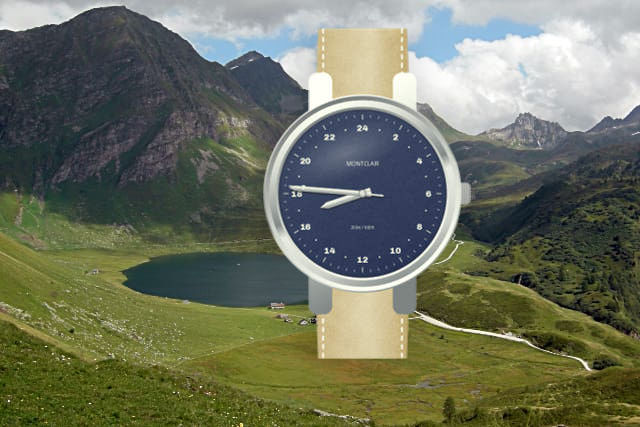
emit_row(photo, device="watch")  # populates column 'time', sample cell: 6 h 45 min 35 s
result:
16 h 45 min 46 s
